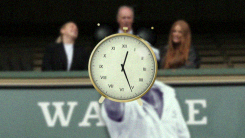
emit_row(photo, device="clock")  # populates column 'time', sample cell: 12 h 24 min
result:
12 h 26 min
